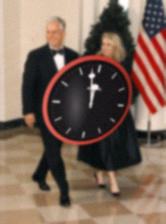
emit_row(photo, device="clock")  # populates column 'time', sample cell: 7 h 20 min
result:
11 h 58 min
